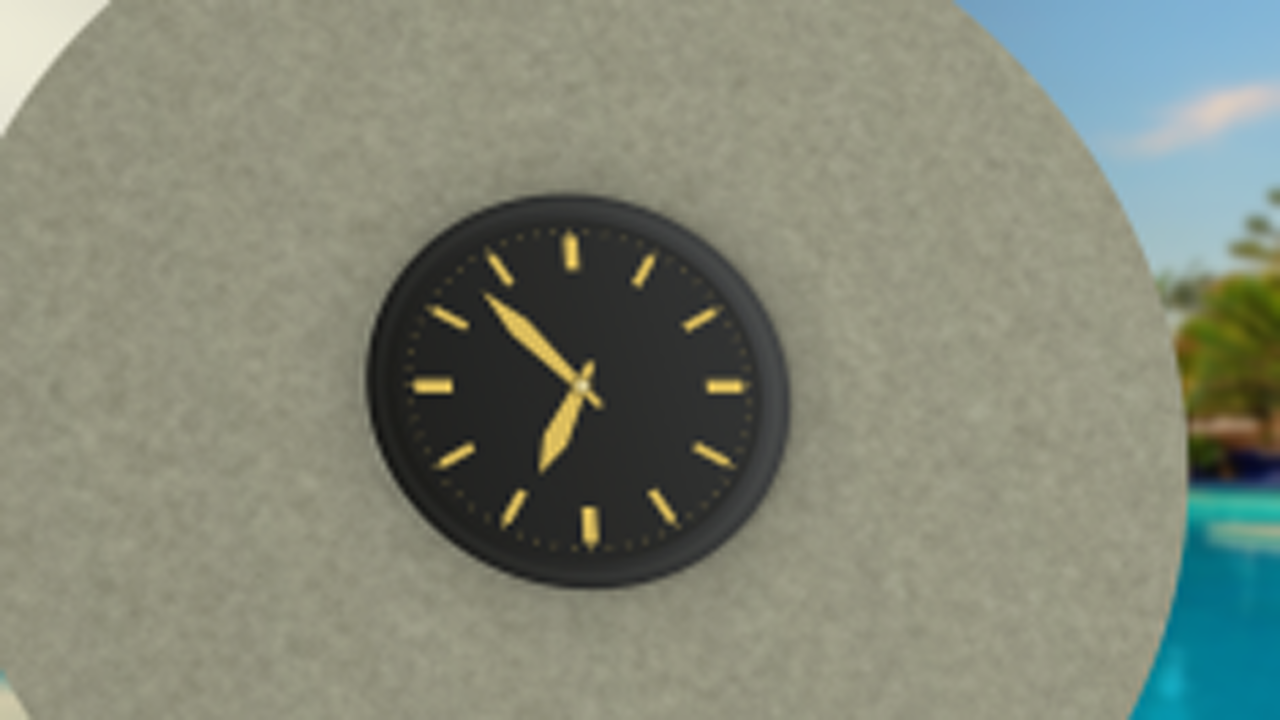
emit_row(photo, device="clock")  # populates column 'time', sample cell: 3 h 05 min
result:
6 h 53 min
